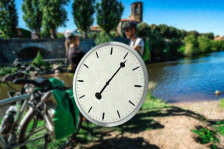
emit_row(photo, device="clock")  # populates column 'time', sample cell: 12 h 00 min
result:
7 h 06 min
